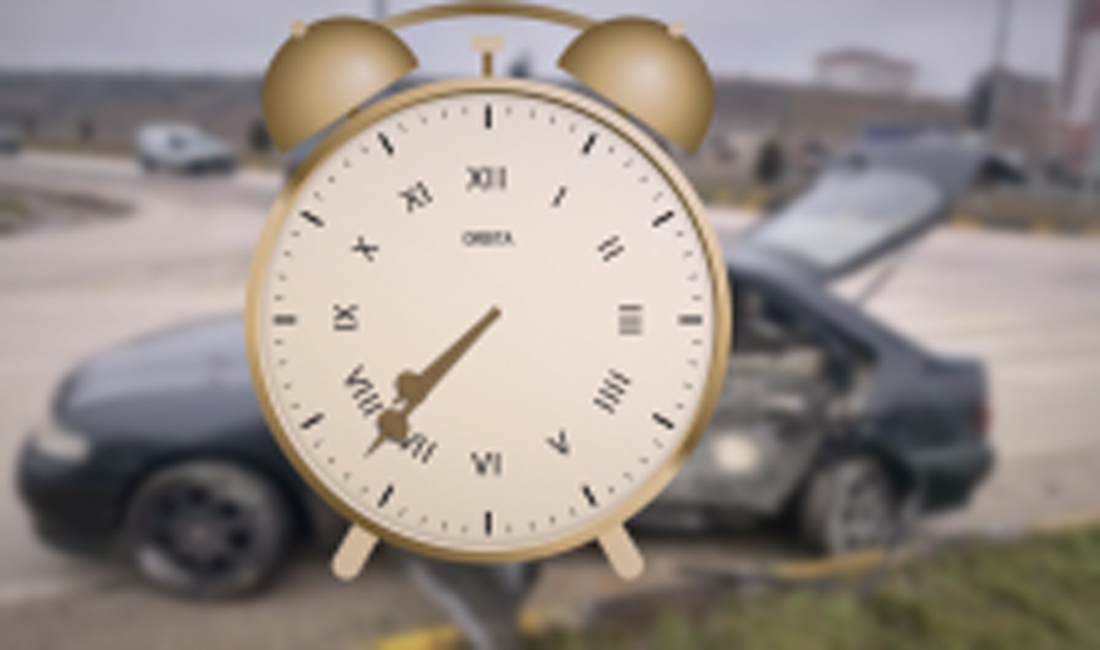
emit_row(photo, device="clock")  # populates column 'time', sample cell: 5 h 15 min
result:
7 h 37 min
